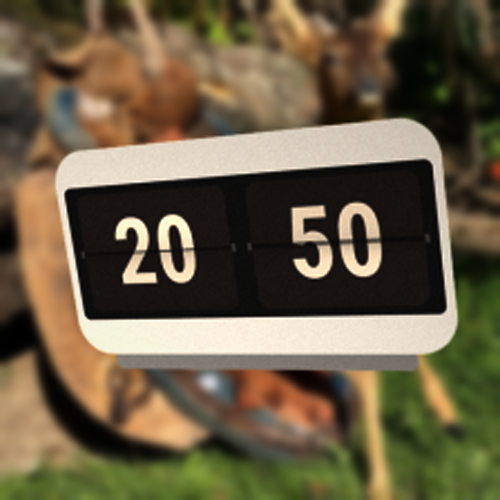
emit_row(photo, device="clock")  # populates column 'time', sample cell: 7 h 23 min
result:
20 h 50 min
